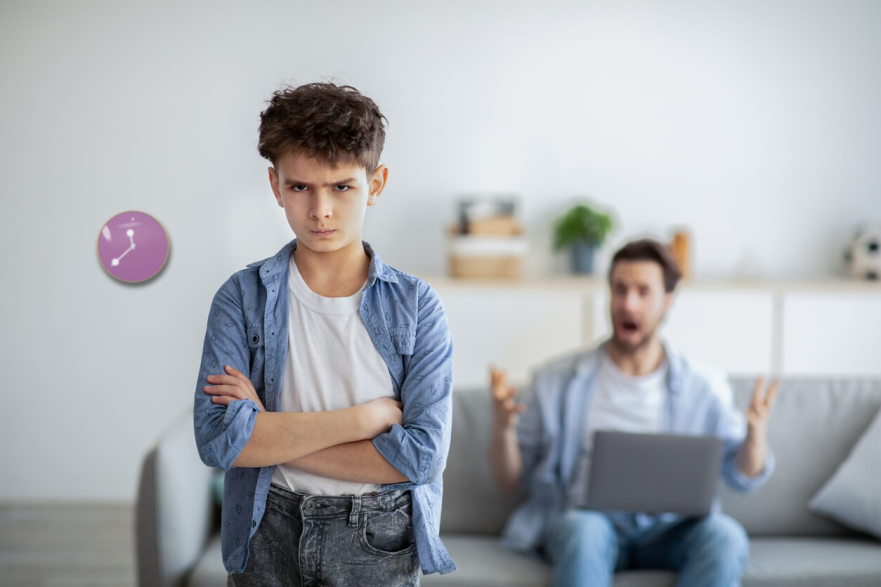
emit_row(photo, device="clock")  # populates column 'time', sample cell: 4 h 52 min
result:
11 h 38 min
